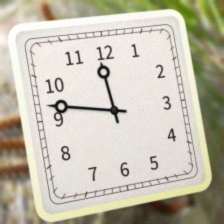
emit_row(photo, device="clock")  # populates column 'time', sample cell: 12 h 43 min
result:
11 h 47 min
